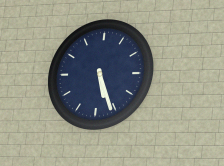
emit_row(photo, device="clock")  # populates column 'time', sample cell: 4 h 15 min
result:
5 h 26 min
